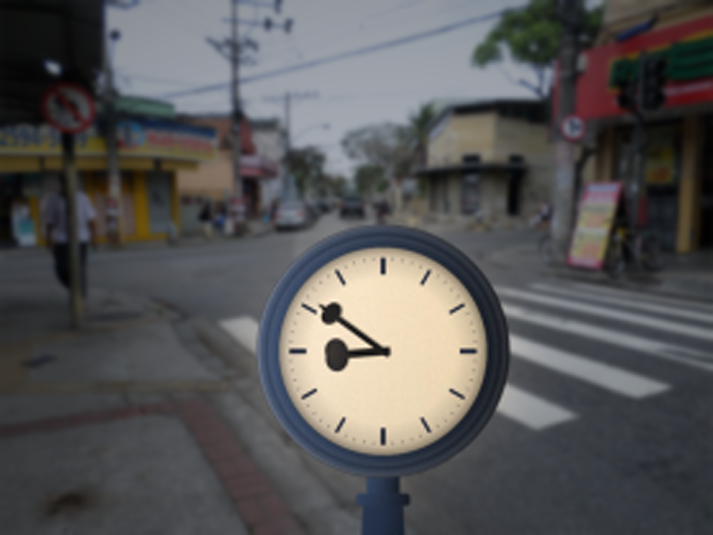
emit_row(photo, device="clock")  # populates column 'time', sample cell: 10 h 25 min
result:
8 h 51 min
